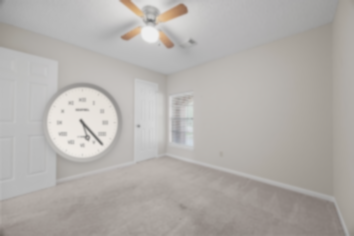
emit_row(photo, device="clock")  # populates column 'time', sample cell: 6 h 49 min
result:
5 h 23 min
